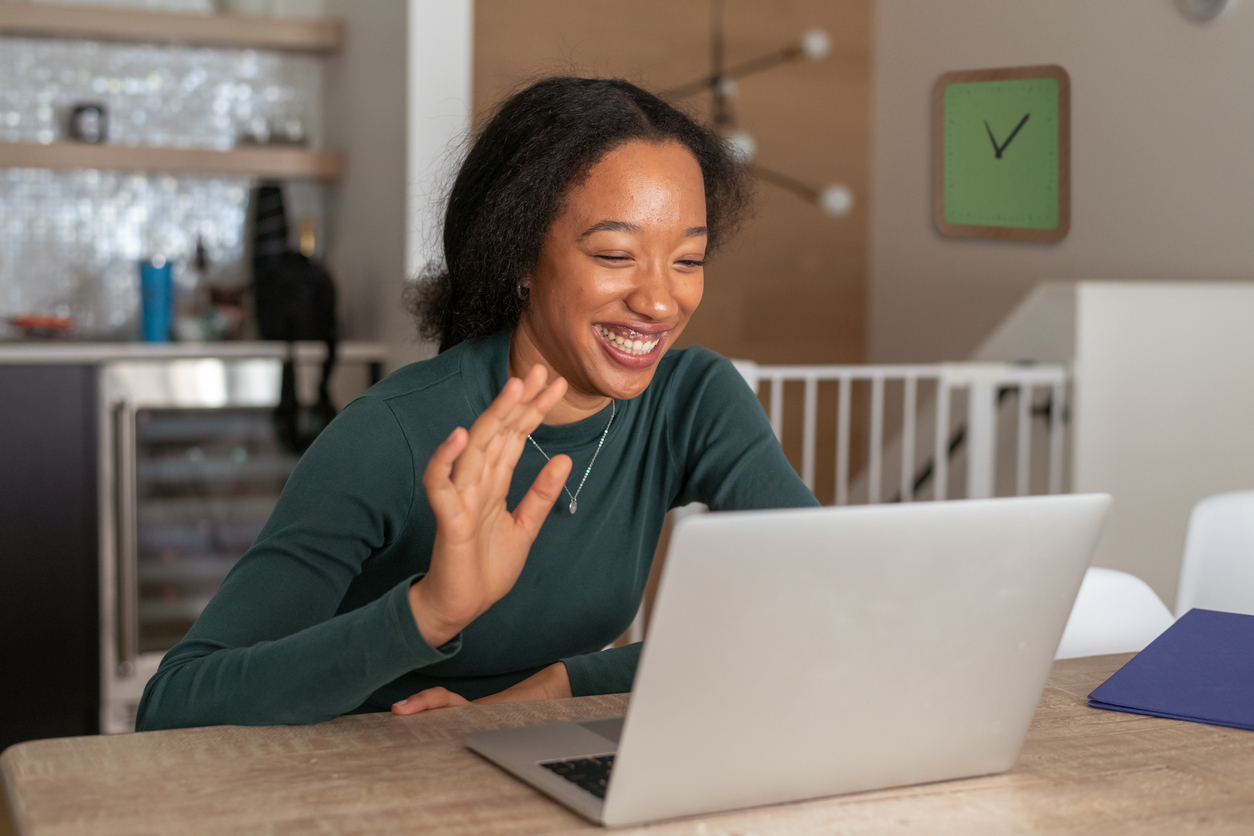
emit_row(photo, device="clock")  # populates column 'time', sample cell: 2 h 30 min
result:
11 h 07 min
